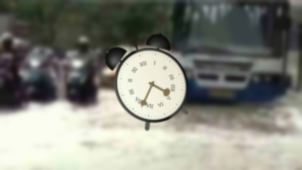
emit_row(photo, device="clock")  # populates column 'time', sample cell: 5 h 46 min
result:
4 h 38 min
